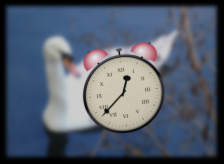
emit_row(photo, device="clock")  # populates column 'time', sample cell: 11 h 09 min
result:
12 h 38 min
